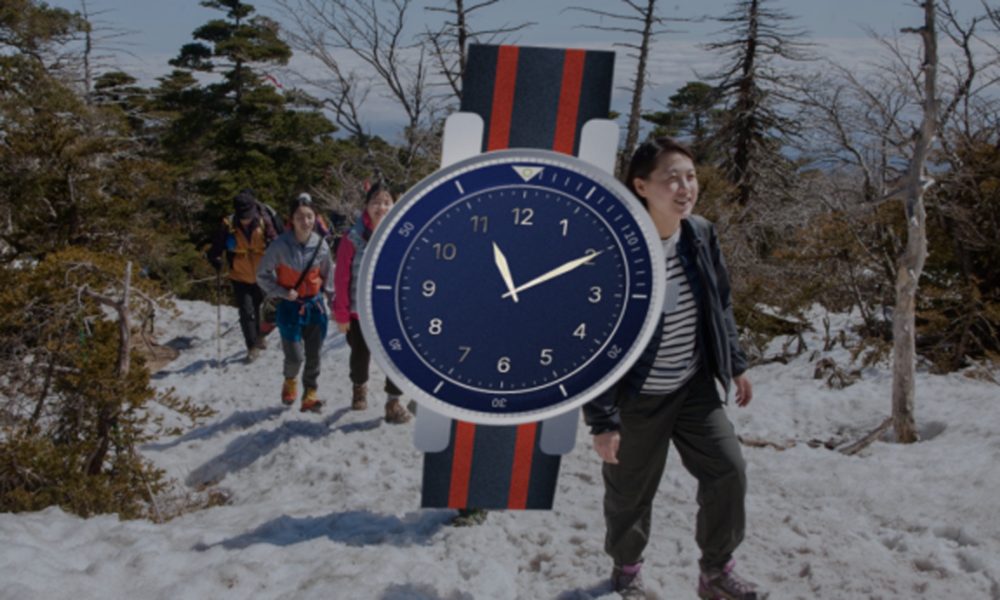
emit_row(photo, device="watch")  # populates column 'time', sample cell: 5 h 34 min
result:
11 h 10 min
